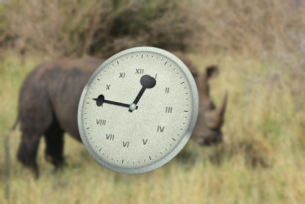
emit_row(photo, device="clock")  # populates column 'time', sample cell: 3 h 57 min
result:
12 h 46 min
